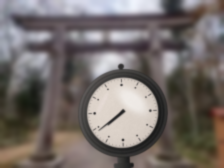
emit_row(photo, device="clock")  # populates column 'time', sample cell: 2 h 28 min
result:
7 h 39 min
